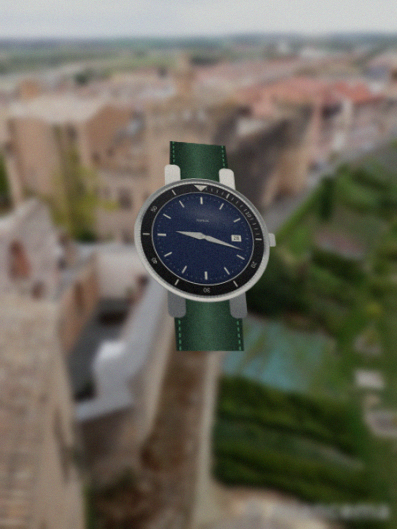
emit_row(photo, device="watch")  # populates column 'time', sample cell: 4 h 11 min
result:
9 h 18 min
